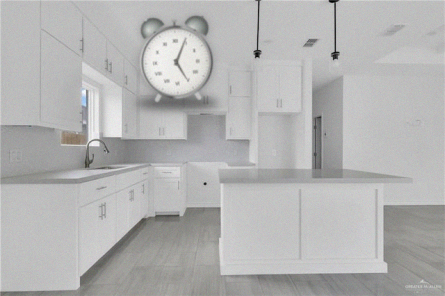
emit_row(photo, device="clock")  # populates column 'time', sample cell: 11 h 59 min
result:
5 h 04 min
